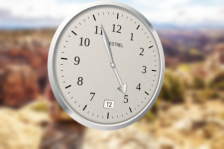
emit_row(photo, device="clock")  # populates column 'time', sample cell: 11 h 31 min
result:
4 h 56 min
